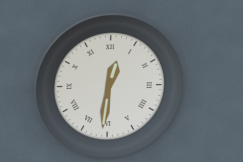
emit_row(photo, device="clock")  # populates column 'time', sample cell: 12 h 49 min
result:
12 h 31 min
